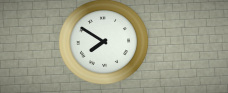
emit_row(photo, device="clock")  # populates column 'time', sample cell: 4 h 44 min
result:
7 h 51 min
